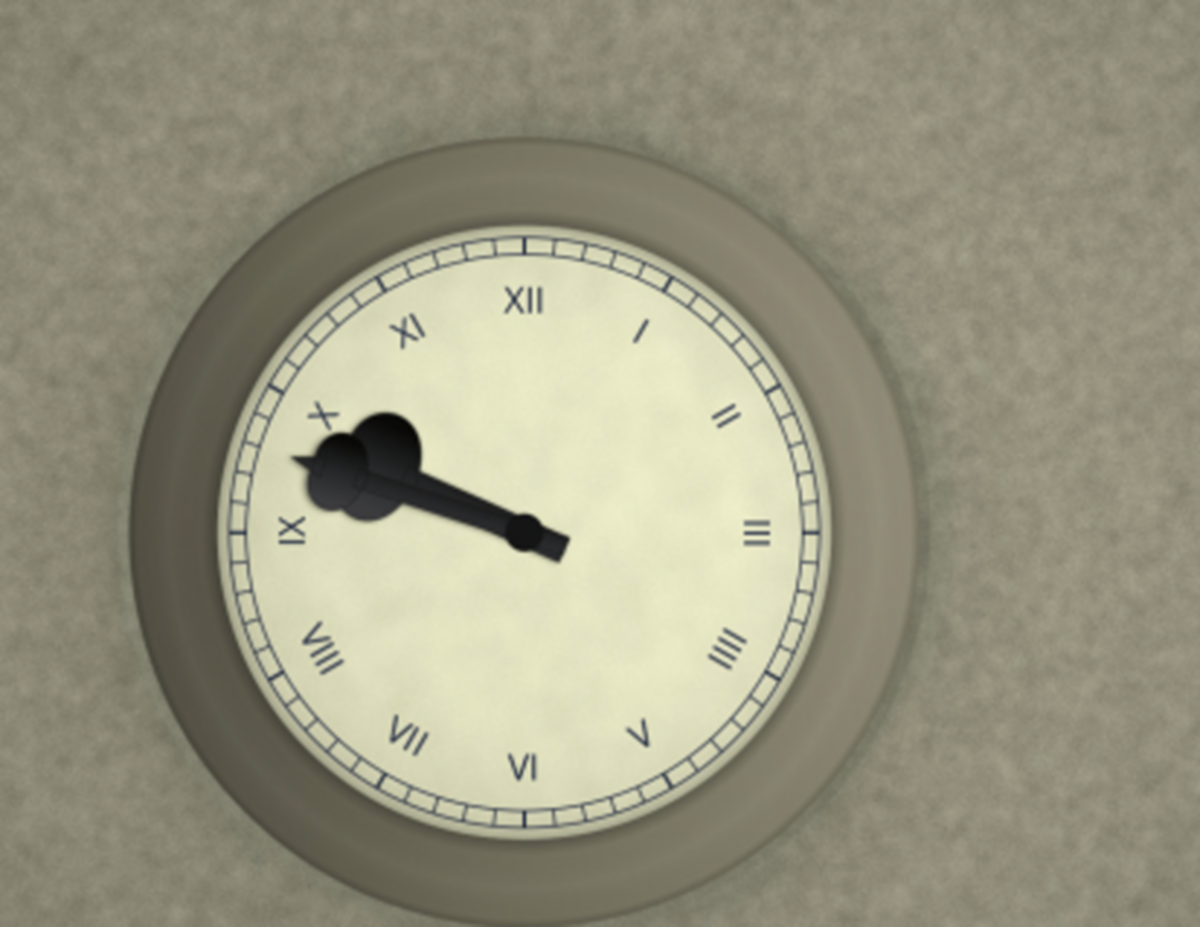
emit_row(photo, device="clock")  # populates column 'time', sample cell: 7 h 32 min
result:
9 h 48 min
